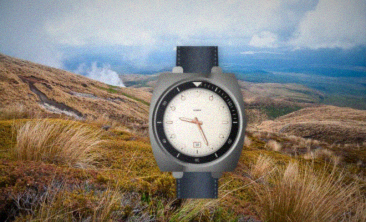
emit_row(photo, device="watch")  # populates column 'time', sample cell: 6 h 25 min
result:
9 h 26 min
